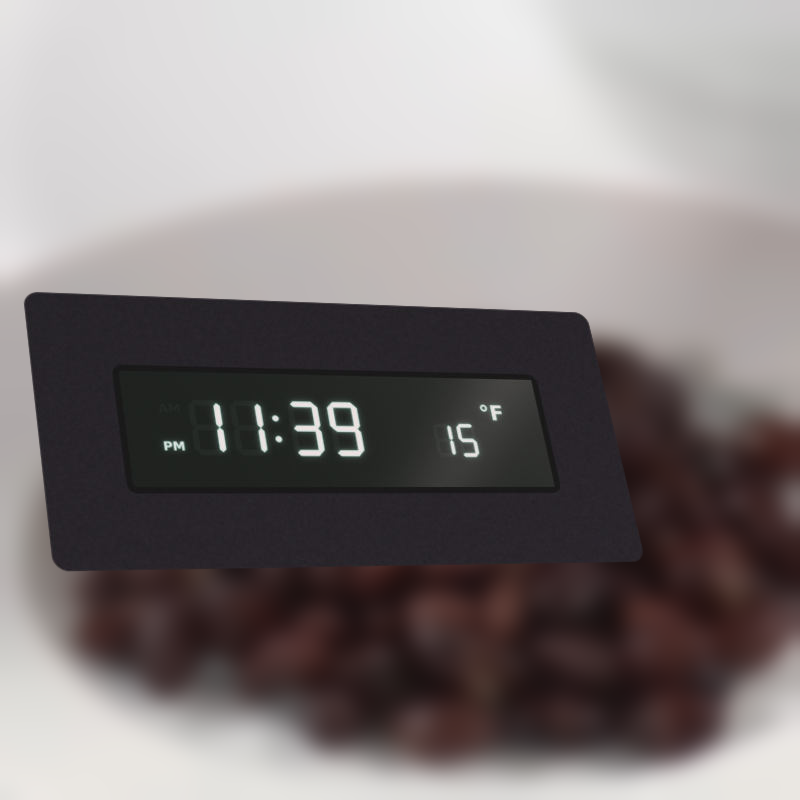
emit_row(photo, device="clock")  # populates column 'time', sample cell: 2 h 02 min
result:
11 h 39 min
